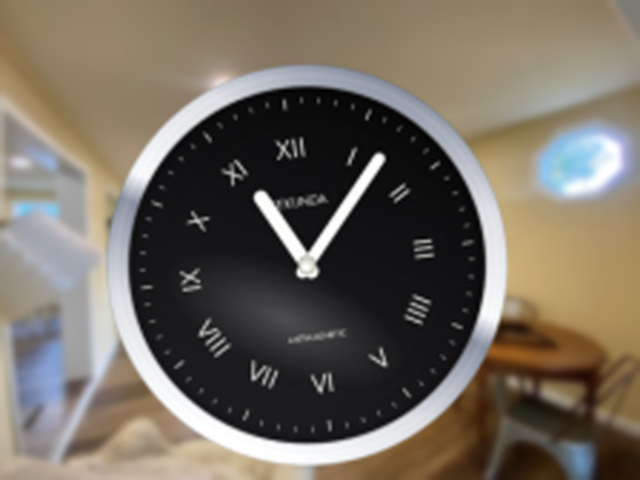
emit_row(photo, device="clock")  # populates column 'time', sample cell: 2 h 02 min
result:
11 h 07 min
